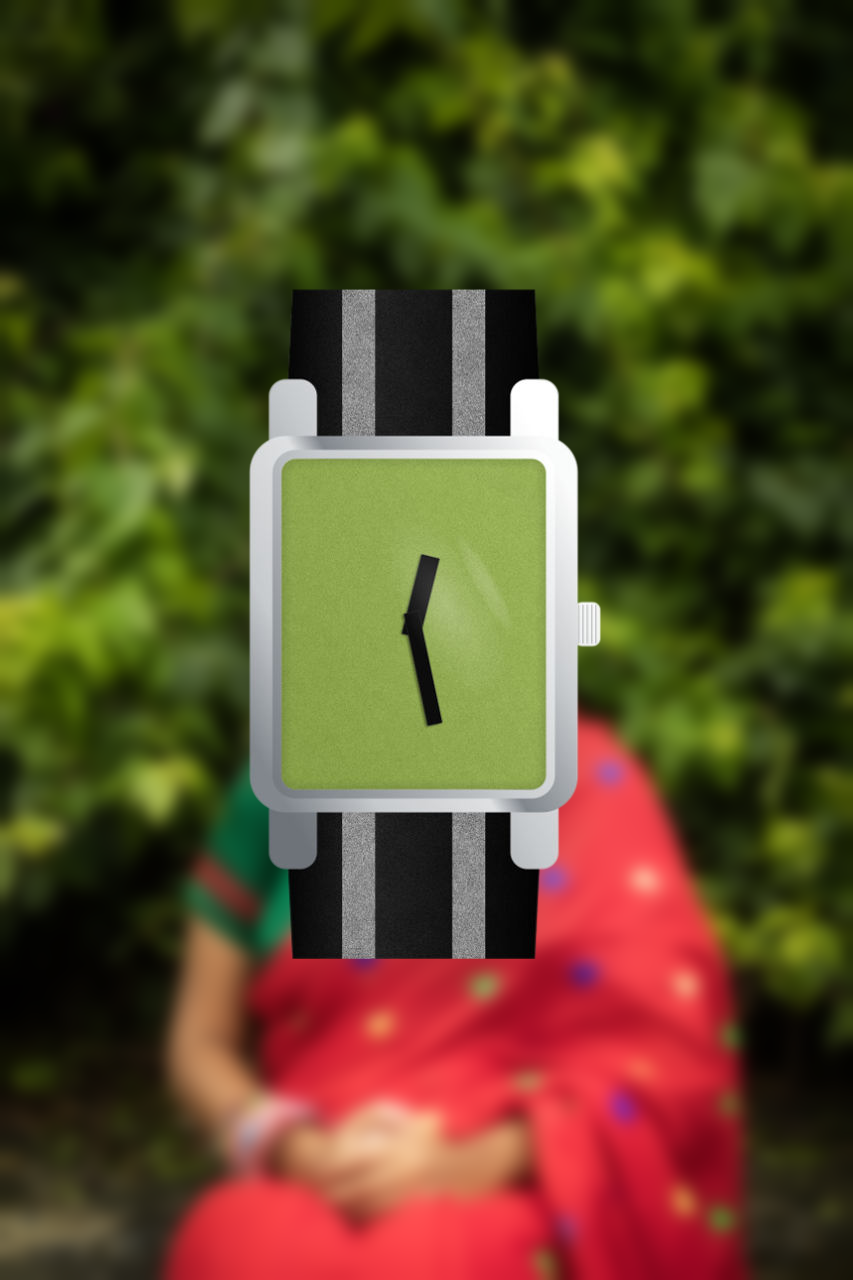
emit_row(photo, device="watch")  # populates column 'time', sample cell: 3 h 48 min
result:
12 h 28 min
